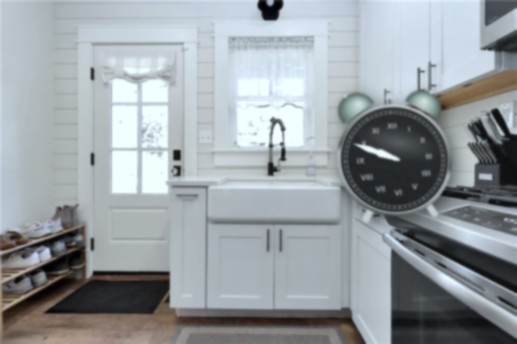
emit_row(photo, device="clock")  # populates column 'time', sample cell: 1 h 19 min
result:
9 h 49 min
